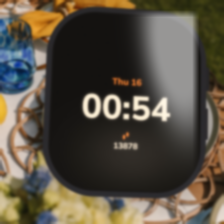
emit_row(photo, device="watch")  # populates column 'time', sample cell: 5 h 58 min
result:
0 h 54 min
